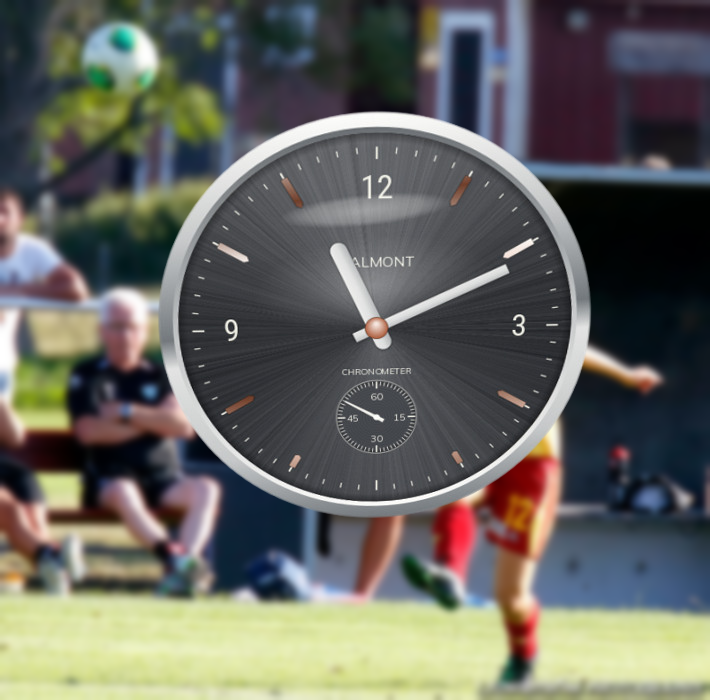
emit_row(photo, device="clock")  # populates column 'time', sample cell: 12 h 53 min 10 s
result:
11 h 10 min 50 s
